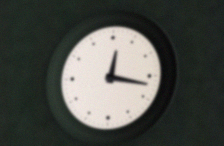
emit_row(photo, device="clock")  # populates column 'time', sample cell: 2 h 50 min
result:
12 h 17 min
